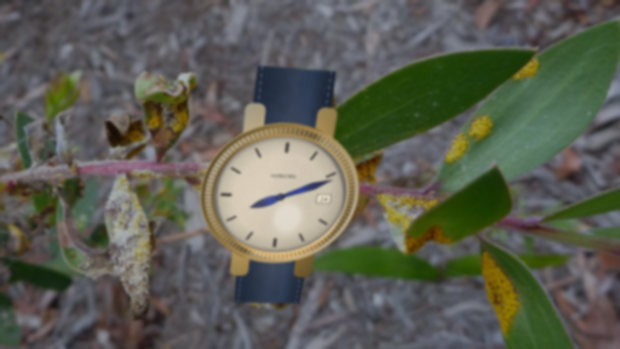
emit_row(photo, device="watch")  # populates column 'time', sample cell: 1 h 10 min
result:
8 h 11 min
